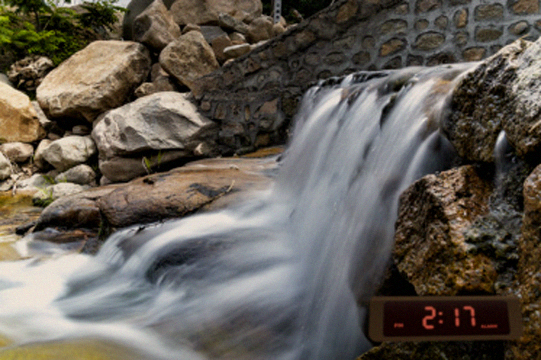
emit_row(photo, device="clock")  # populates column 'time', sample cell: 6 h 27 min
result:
2 h 17 min
